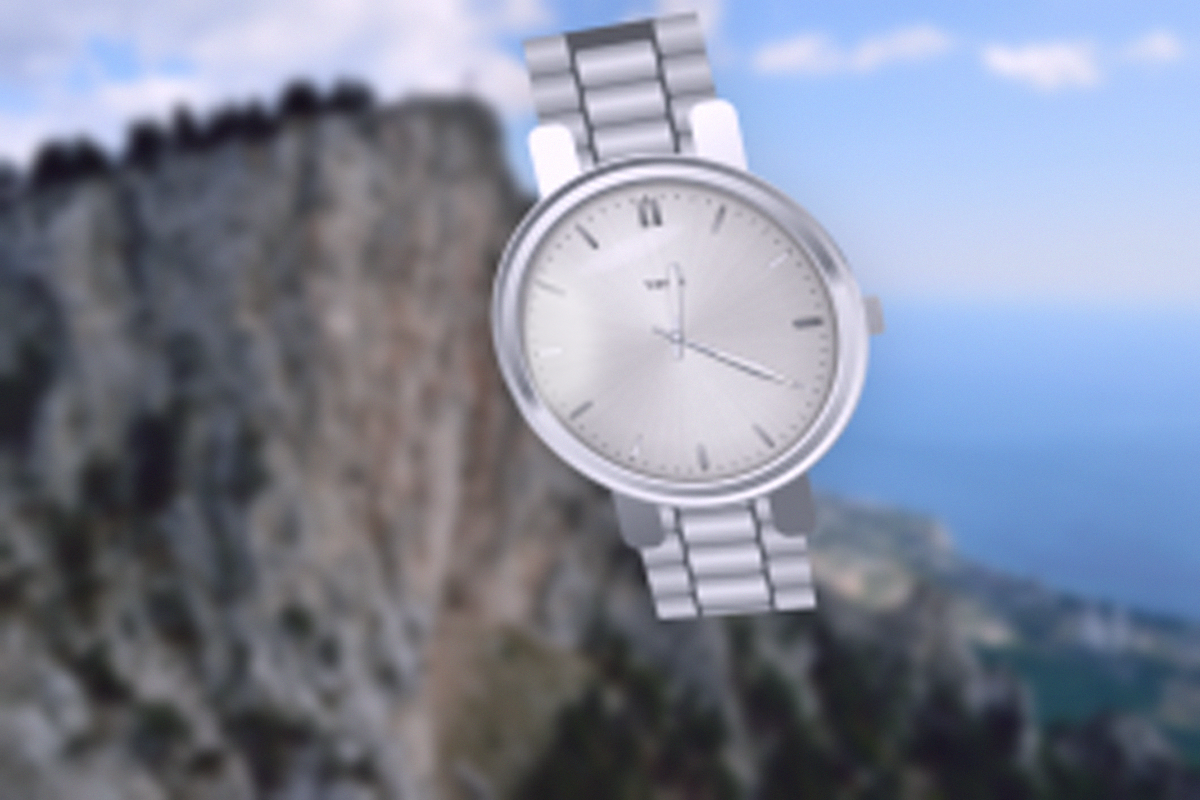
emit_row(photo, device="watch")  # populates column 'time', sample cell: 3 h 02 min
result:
12 h 20 min
